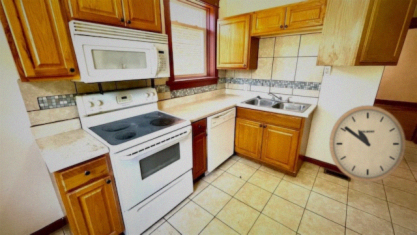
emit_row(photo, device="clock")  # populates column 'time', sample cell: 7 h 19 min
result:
10 h 51 min
